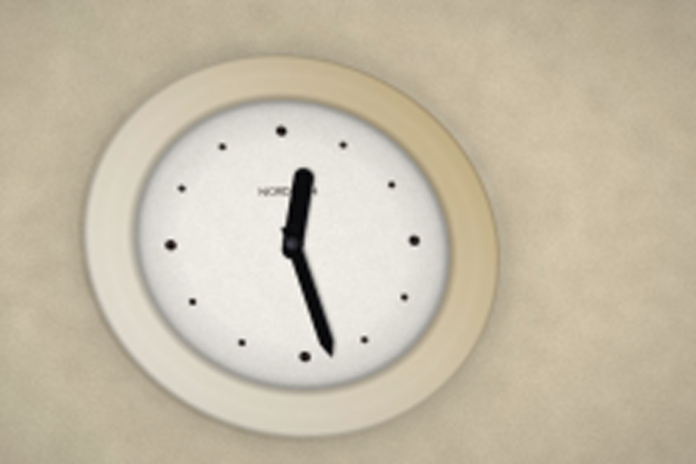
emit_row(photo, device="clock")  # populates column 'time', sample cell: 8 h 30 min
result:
12 h 28 min
